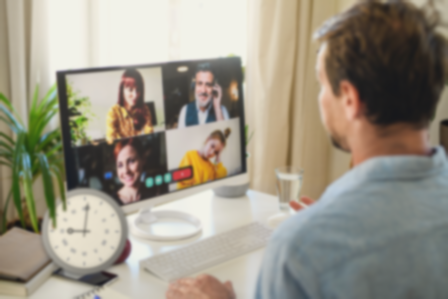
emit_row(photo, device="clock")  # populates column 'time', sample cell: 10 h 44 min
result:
9 h 01 min
